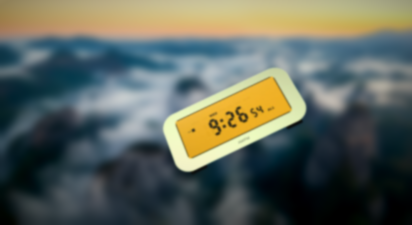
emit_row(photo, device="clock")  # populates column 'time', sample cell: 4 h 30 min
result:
9 h 26 min
